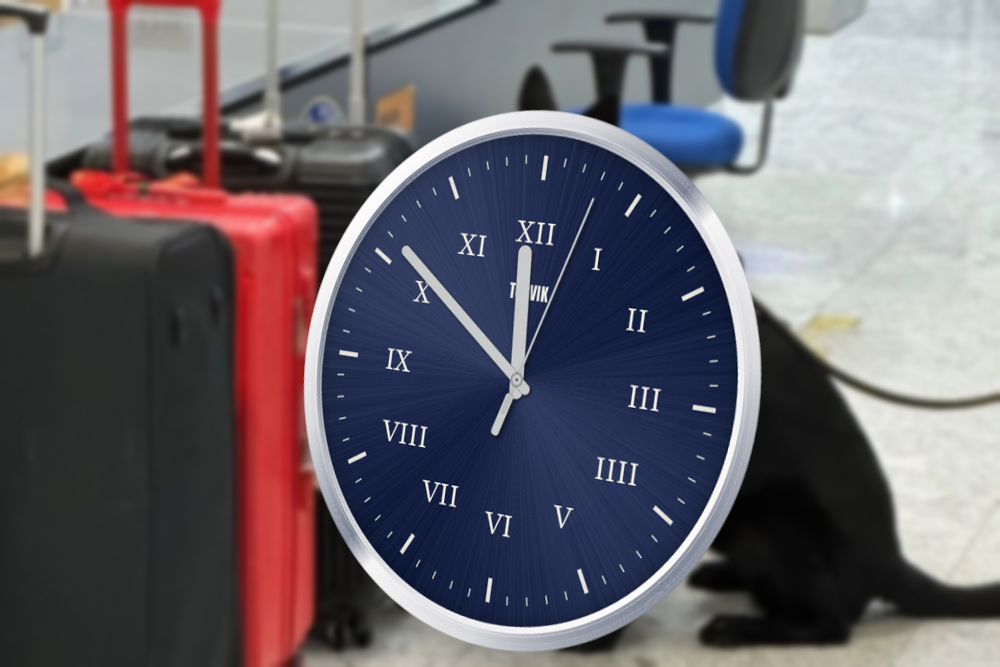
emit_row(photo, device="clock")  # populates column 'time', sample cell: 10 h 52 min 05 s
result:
11 h 51 min 03 s
